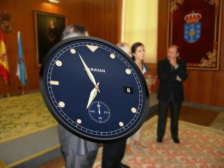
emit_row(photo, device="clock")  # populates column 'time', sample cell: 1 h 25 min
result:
6 h 56 min
